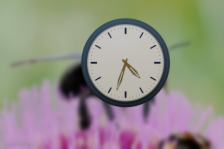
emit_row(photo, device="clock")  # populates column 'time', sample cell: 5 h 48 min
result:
4 h 33 min
